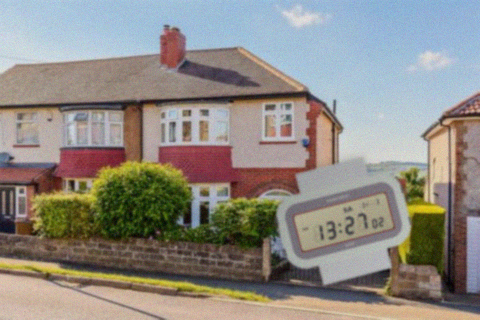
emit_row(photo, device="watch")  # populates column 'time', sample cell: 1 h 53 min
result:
13 h 27 min
